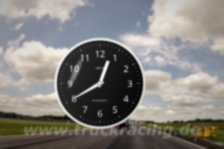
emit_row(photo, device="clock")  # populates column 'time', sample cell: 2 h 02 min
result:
12 h 40 min
